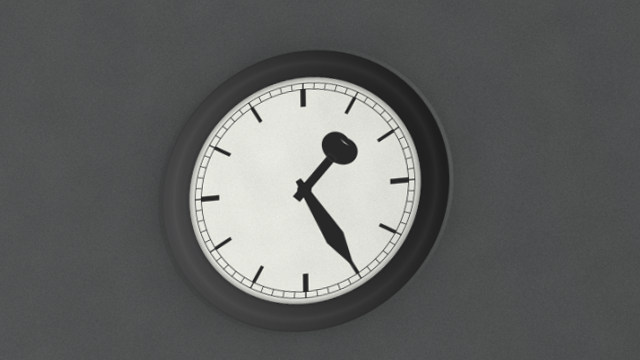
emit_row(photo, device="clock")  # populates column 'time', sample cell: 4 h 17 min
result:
1 h 25 min
